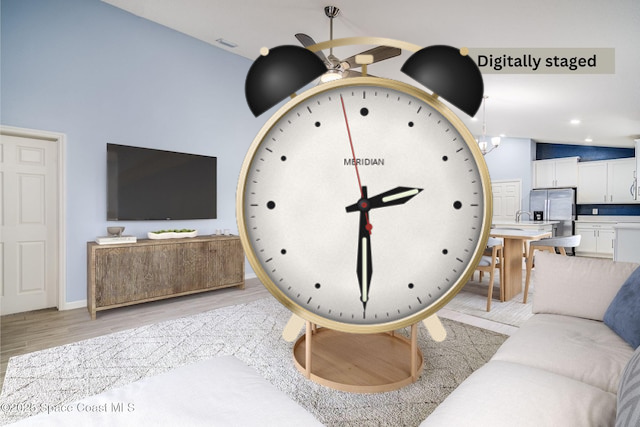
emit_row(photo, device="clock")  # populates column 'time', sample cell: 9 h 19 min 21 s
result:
2 h 29 min 58 s
